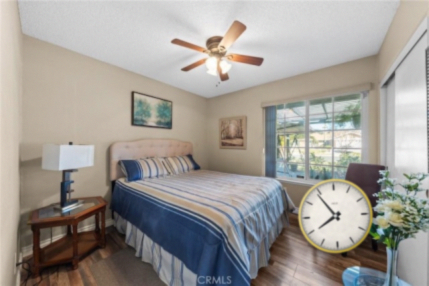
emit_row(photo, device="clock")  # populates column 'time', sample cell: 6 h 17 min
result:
7 h 54 min
